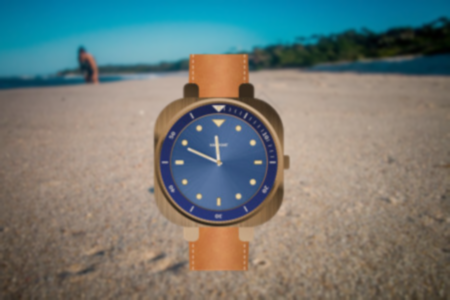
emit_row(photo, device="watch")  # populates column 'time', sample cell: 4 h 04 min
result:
11 h 49 min
